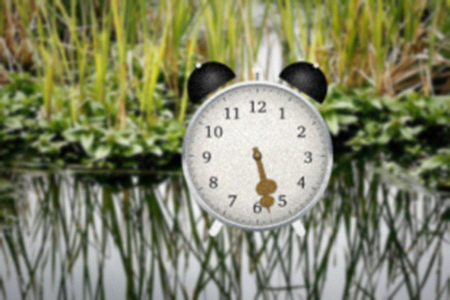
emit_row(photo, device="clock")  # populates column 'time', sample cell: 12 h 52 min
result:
5 h 28 min
